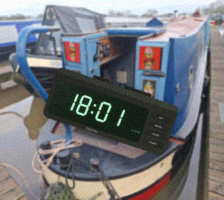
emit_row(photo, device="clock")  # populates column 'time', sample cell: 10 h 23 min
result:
18 h 01 min
